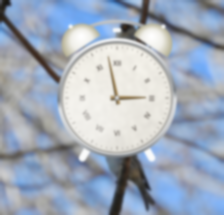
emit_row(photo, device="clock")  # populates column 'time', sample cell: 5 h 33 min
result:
2 h 58 min
